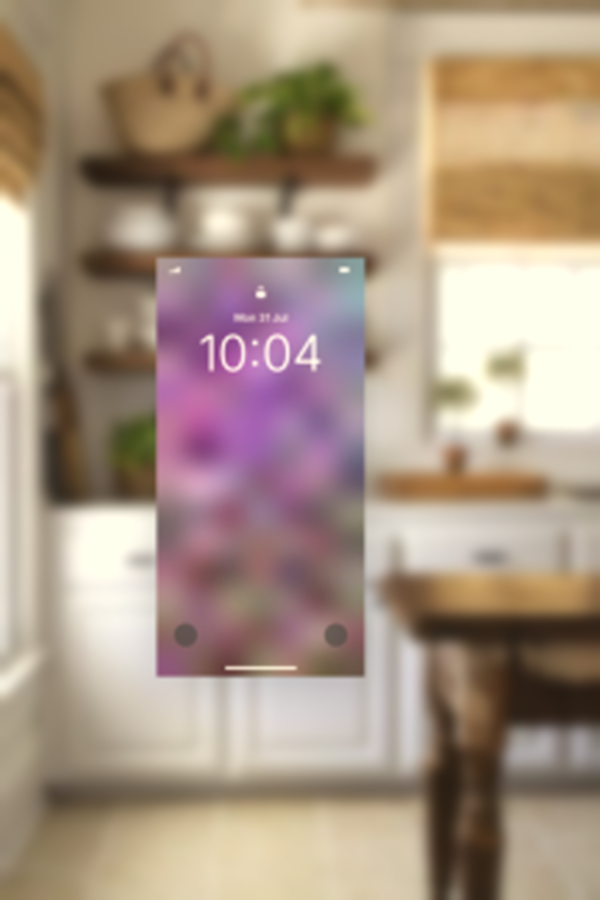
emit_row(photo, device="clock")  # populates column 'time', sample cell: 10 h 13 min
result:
10 h 04 min
